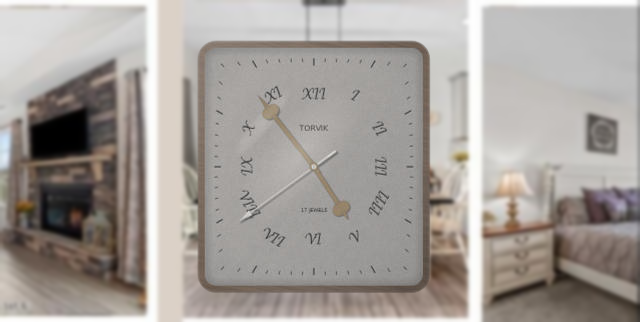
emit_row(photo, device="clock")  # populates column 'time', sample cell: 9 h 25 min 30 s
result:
4 h 53 min 39 s
